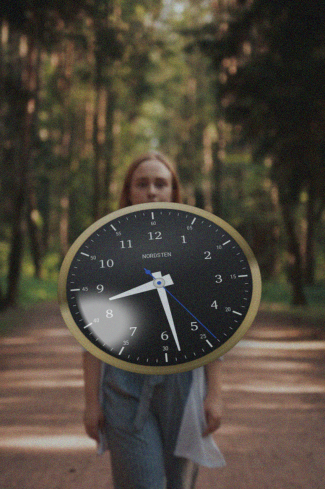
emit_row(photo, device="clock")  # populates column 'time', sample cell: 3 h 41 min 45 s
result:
8 h 28 min 24 s
